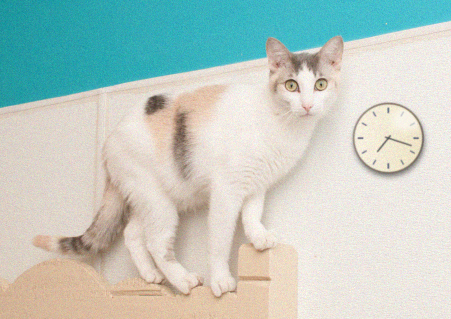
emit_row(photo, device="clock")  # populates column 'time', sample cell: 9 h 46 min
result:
7 h 18 min
